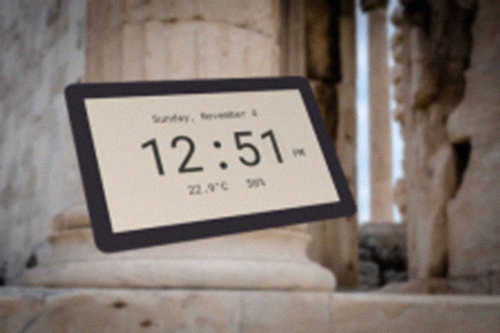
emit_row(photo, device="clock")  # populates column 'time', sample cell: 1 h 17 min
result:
12 h 51 min
